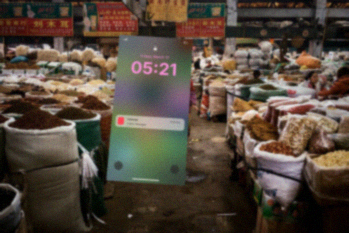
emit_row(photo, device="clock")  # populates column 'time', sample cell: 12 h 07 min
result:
5 h 21 min
